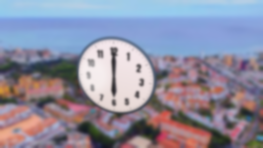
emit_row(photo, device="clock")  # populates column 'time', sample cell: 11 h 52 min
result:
6 h 00 min
